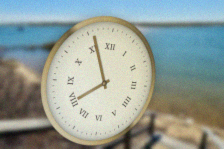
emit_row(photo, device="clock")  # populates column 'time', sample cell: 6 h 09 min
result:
7 h 56 min
